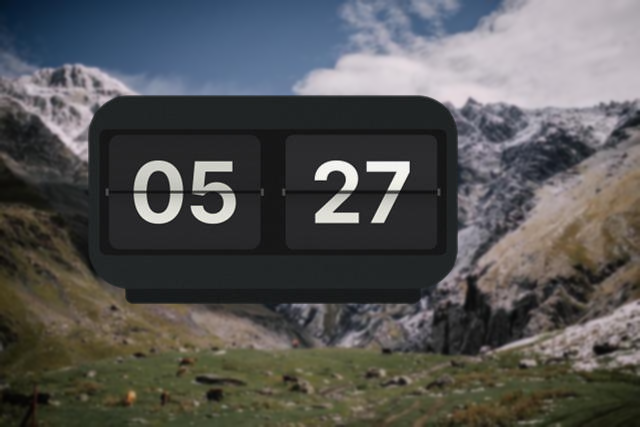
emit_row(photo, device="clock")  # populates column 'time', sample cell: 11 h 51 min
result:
5 h 27 min
